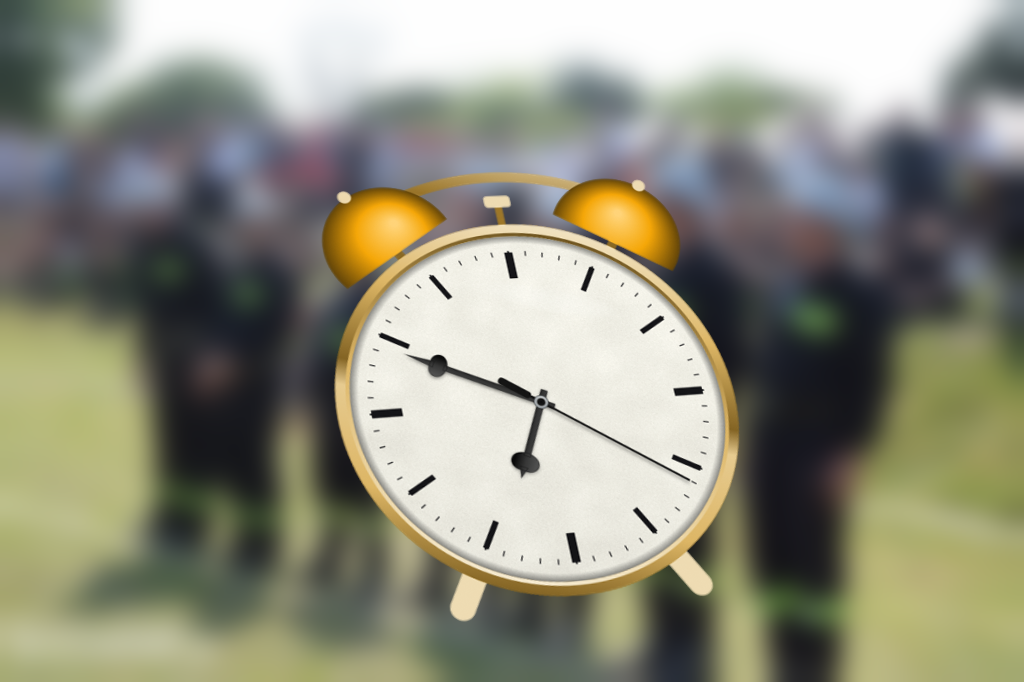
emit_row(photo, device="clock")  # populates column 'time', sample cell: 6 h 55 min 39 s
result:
6 h 49 min 21 s
